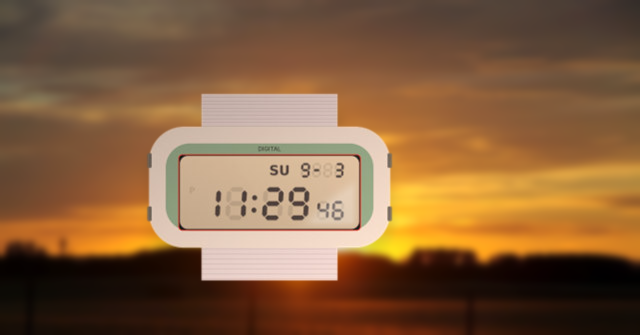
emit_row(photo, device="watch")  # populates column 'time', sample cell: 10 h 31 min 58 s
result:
11 h 29 min 46 s
